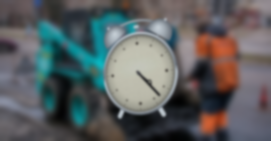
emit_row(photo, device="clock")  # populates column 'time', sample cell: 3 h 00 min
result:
4 h 23 min
